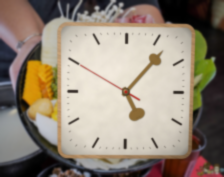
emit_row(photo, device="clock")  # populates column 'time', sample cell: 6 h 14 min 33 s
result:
5 h 06 min 50 s
